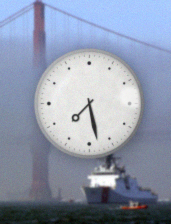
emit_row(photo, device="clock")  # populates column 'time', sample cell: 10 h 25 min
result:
7 h 28 min
